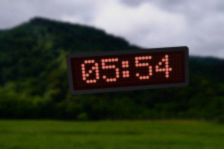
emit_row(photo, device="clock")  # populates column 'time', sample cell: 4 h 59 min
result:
5 h 54 min
